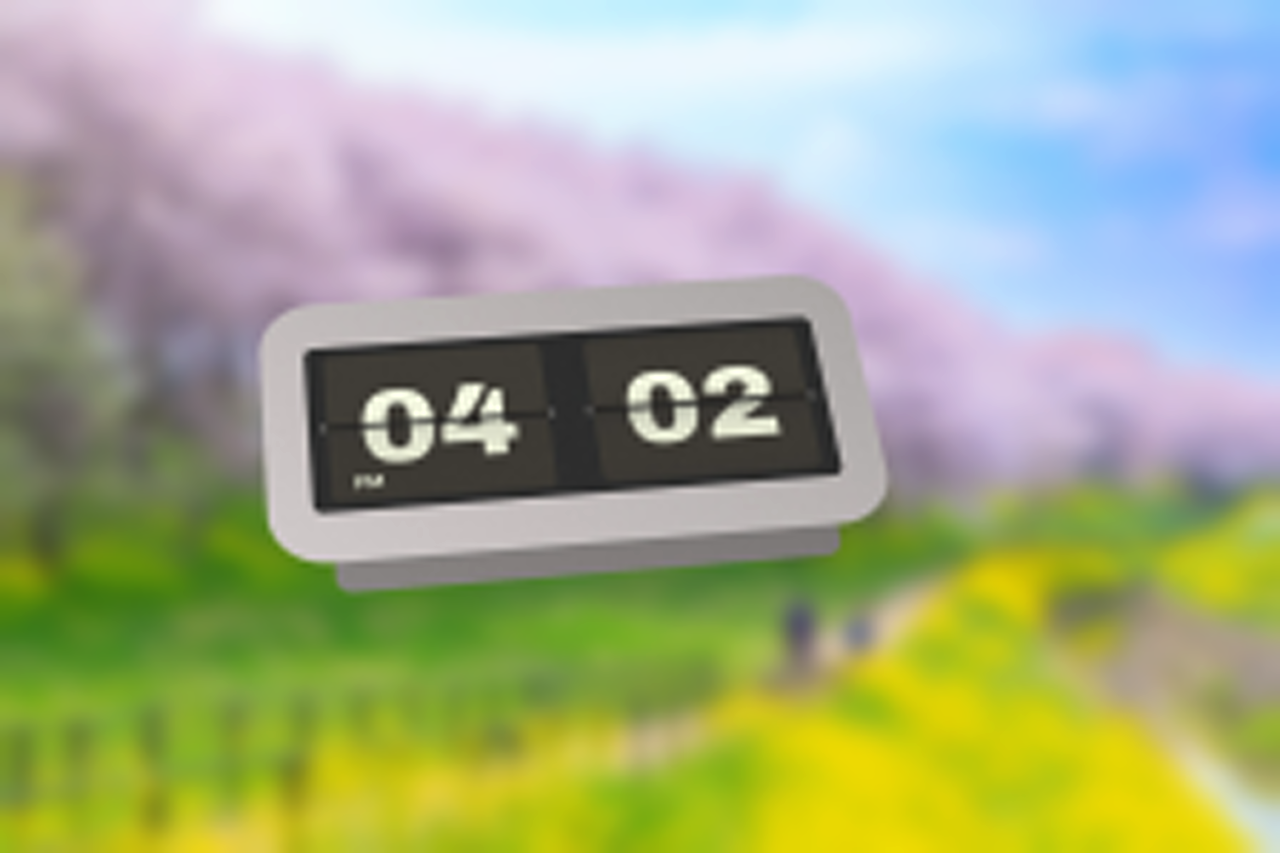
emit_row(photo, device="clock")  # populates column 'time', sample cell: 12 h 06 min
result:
4 h 02 min
